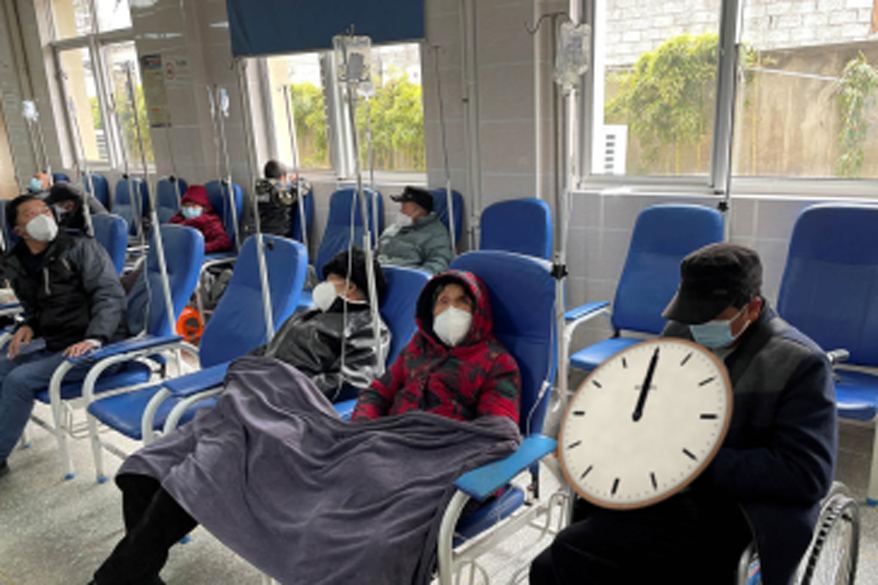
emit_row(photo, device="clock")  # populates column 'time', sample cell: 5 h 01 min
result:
12 h 00 min
